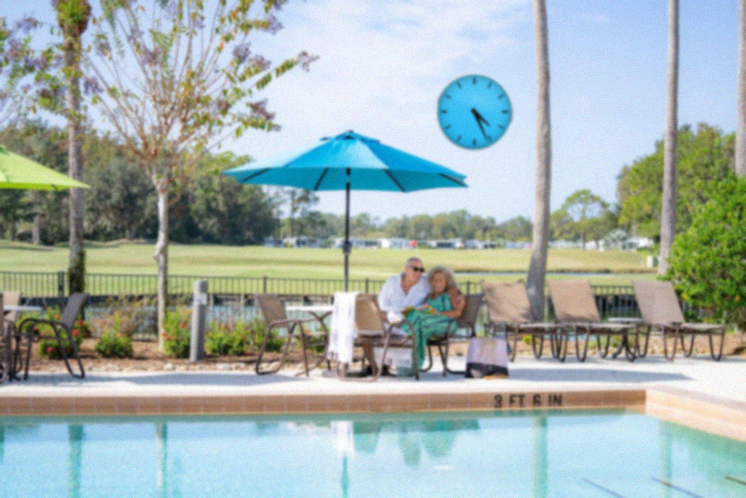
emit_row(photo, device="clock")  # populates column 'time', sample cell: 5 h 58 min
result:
4 h 26 min
